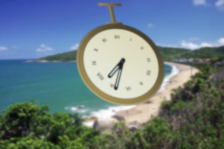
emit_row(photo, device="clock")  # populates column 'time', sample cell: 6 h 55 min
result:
7 h 34 min
